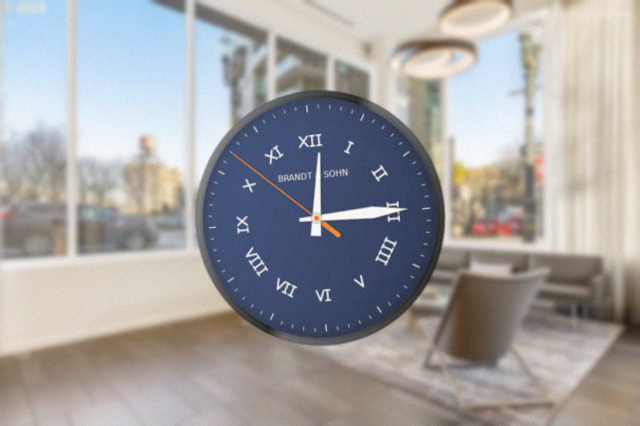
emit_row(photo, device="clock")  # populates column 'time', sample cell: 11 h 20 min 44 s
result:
12 h 14 min 52 s
